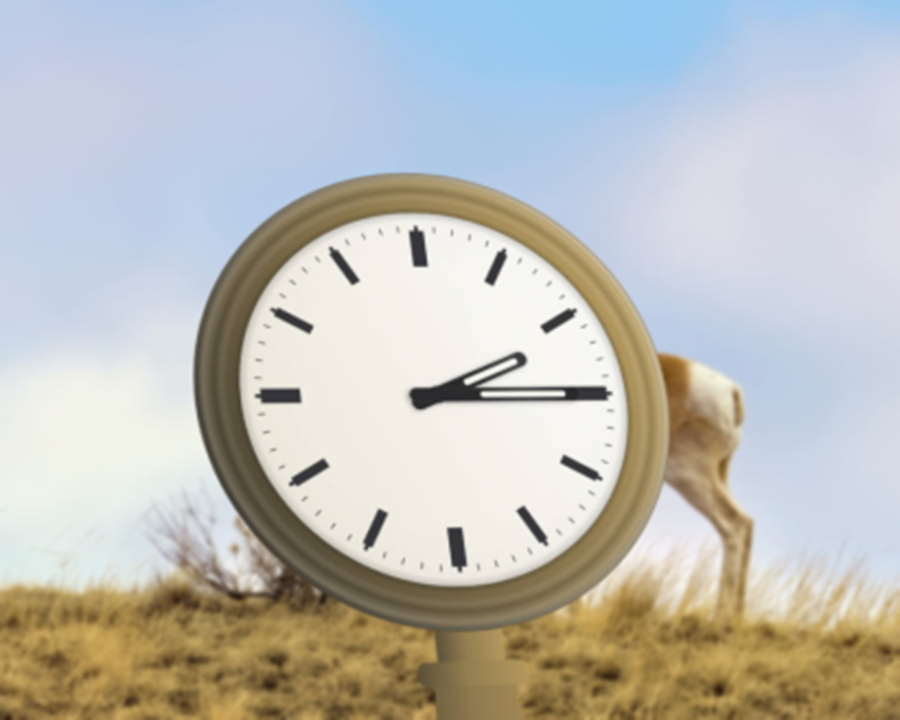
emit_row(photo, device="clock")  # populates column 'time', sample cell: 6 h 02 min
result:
2 h 15 min
